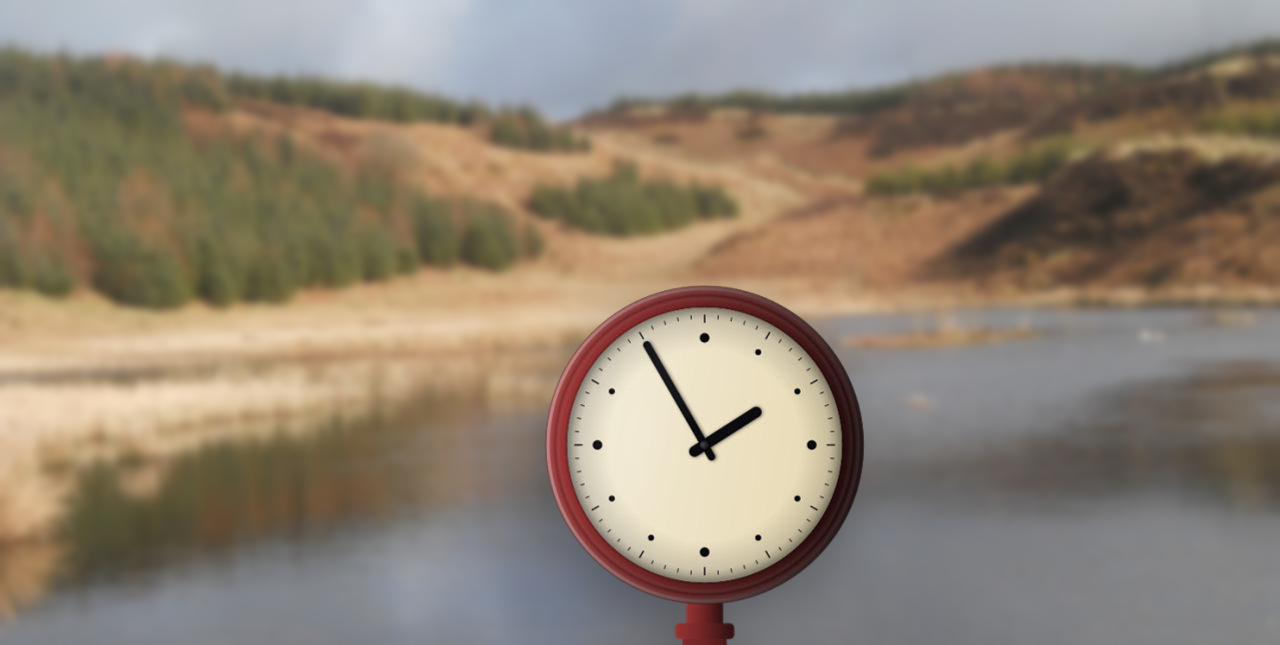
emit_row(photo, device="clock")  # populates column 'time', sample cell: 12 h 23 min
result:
1 h 55 min
